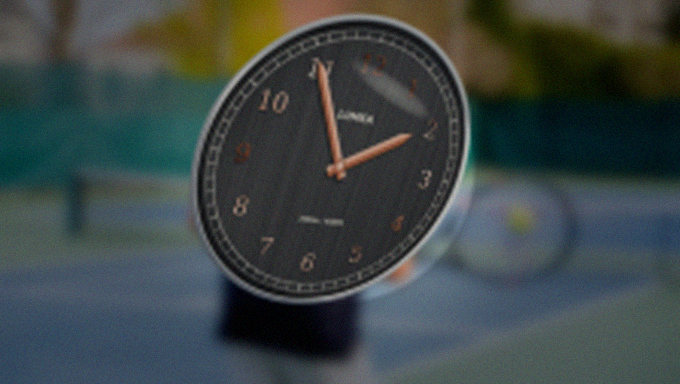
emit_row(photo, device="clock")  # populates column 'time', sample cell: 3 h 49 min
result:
1 h 55 min
